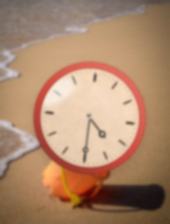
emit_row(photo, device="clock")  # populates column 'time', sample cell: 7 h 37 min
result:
4 h 30 min
